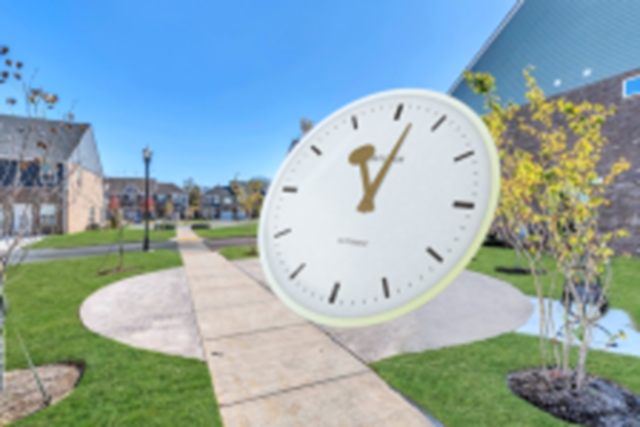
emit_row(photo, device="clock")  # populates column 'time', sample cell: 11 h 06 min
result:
11 h 02 min
